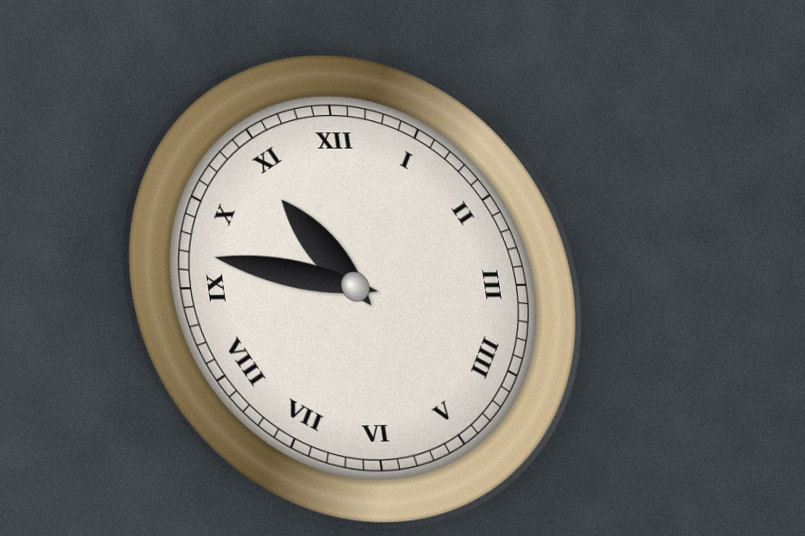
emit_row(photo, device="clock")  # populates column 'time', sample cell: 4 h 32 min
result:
10 h 47 min
